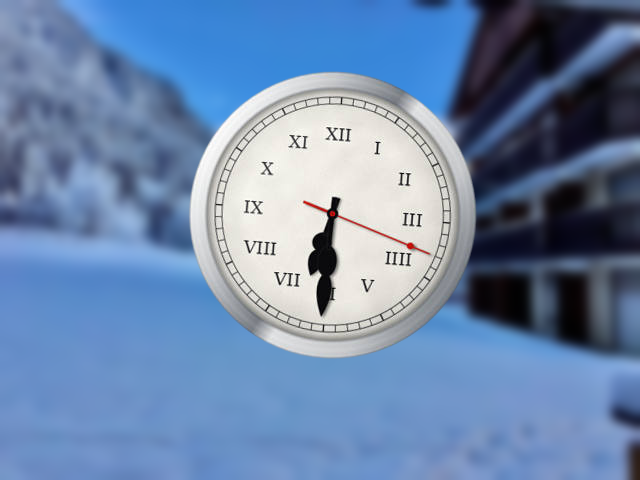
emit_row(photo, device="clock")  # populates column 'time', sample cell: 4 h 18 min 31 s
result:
6 h 30 min 18 s
